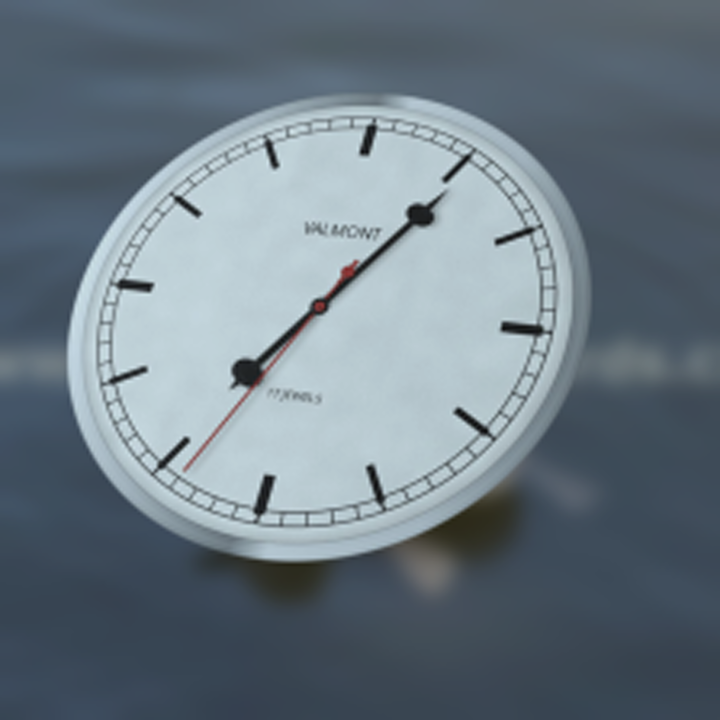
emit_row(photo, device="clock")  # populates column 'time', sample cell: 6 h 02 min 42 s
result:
7 h 05 min 34 s
